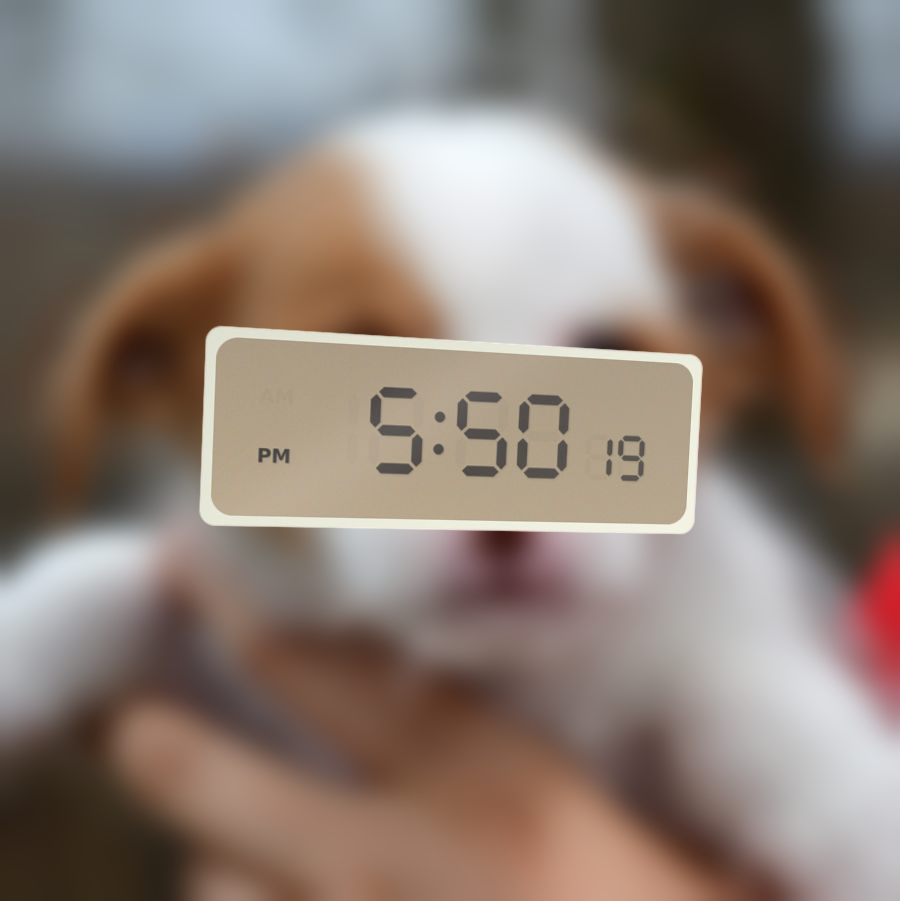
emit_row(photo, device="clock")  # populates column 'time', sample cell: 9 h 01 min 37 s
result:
5 h 50 min 19 s
